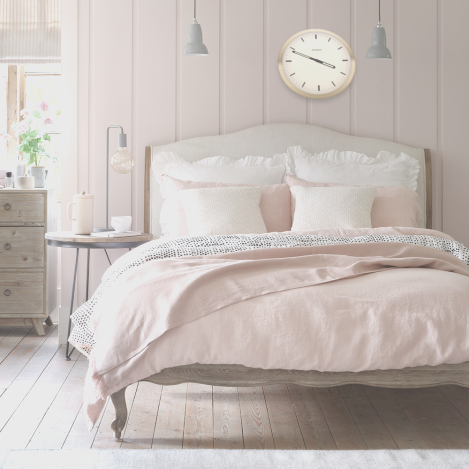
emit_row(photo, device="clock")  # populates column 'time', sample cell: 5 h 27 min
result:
3 h 49 min
